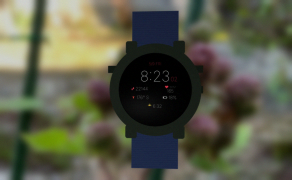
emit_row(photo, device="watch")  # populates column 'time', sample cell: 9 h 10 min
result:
8 h 23 min
